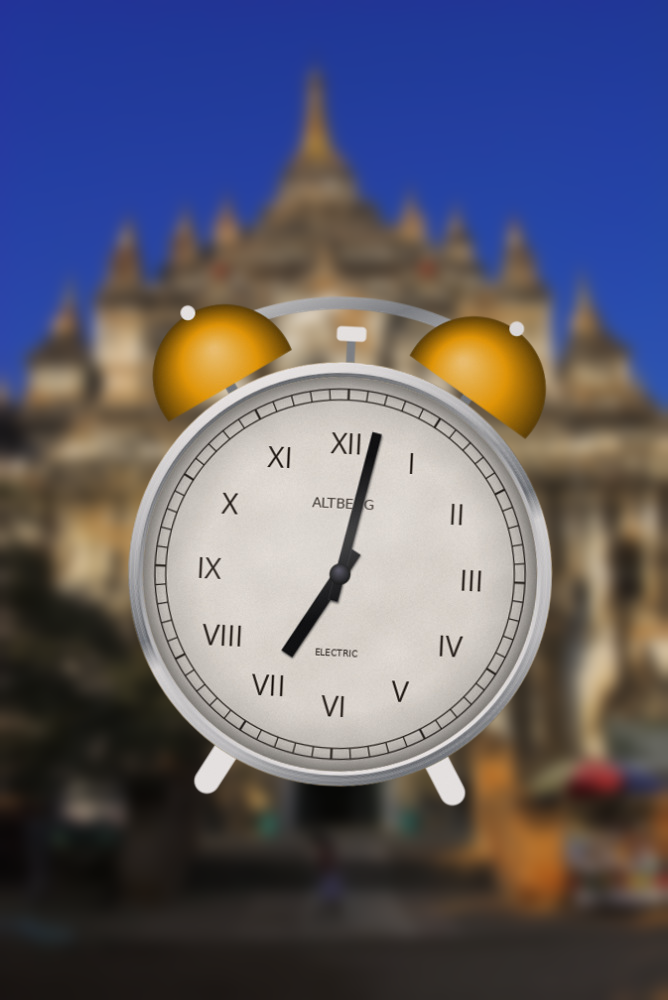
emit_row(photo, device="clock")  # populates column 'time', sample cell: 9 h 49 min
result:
7 h 02 min
